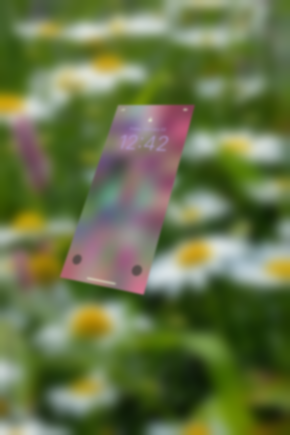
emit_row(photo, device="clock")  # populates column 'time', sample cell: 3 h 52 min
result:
12 h 42 min
